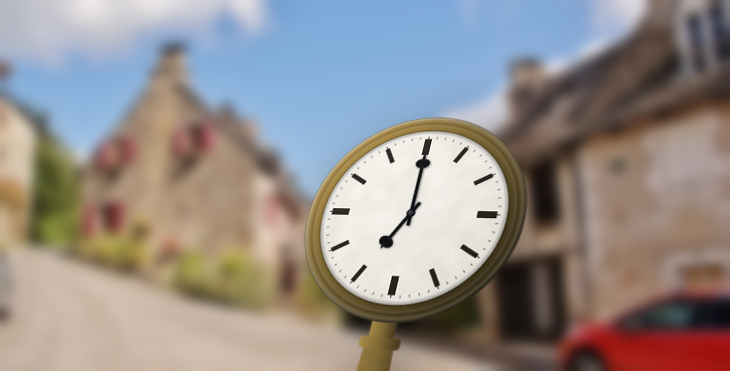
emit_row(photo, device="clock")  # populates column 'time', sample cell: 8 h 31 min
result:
7 h 00 min
